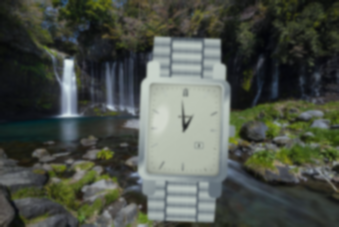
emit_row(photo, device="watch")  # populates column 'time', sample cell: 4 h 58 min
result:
12 h 59 min
